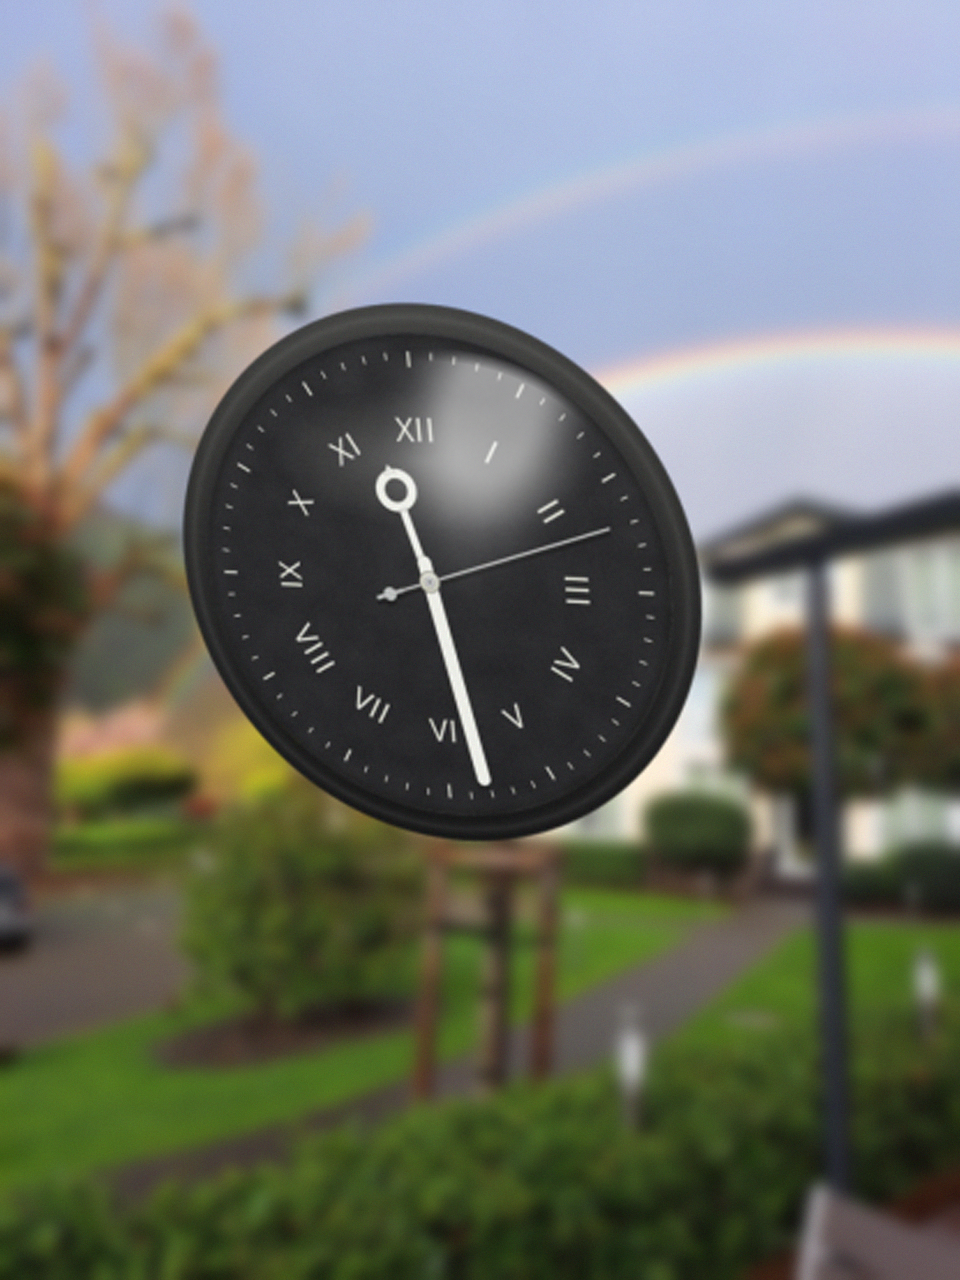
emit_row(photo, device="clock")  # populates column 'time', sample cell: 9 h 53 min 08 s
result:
11 h 28 min 12 s
